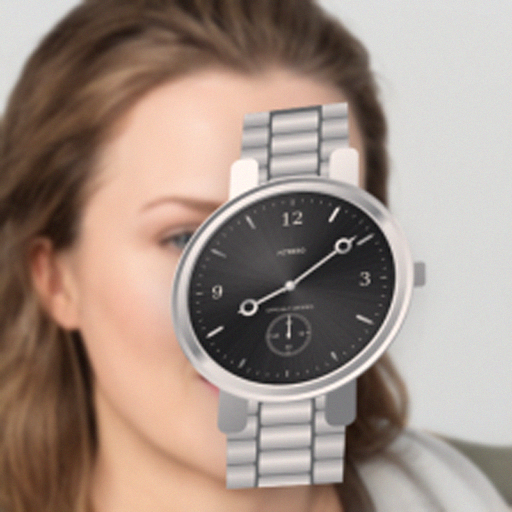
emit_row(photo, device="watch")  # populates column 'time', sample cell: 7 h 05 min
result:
8 h 09 min
